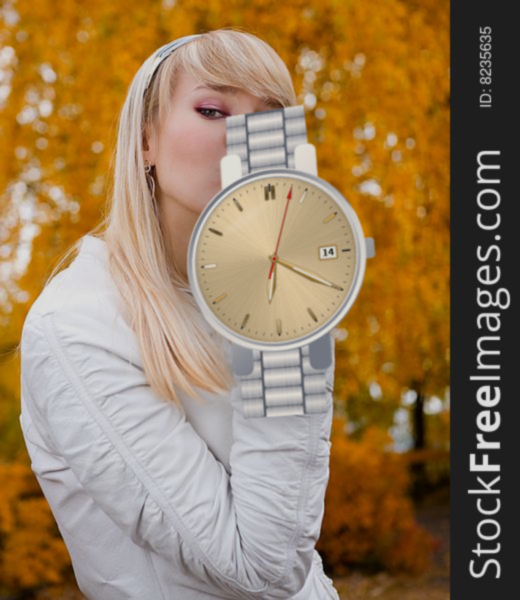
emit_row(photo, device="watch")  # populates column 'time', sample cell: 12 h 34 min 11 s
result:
6 h 20 min 03 s
